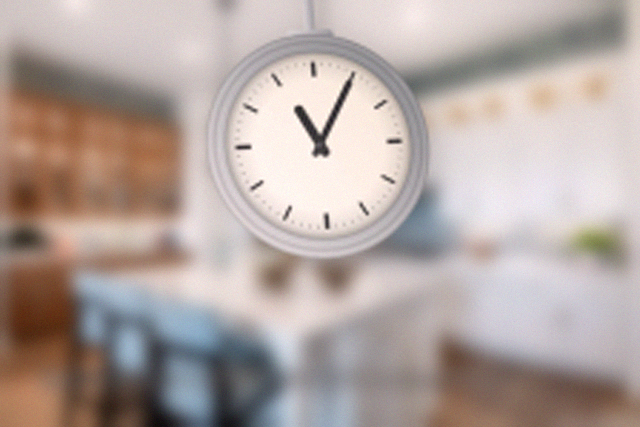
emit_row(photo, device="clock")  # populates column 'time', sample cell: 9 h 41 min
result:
11 h 05 min
